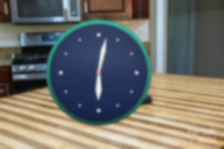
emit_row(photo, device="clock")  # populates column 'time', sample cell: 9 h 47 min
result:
6 h 02 min
